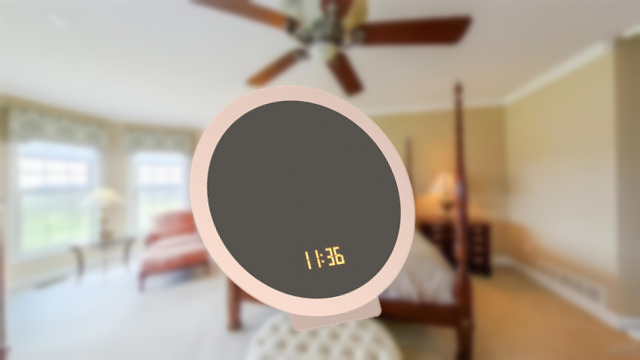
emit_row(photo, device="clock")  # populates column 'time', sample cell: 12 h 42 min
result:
11 h 36 min
